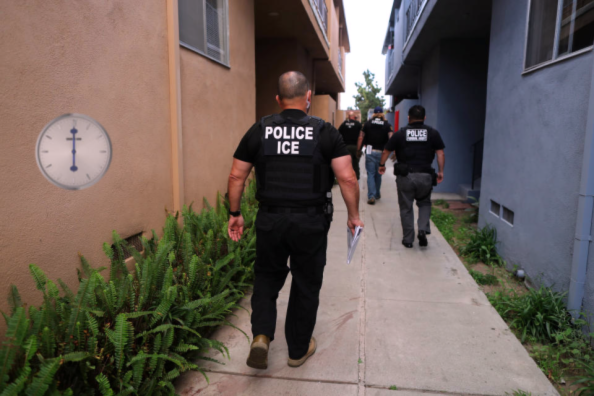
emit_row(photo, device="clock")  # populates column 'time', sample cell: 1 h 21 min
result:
6 h 00 min
